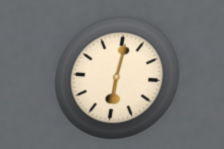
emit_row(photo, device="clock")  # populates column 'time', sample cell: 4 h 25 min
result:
6 h 01 min
